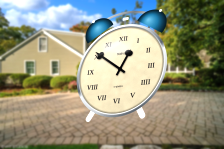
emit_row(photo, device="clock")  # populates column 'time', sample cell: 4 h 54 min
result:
12 h 51 min
